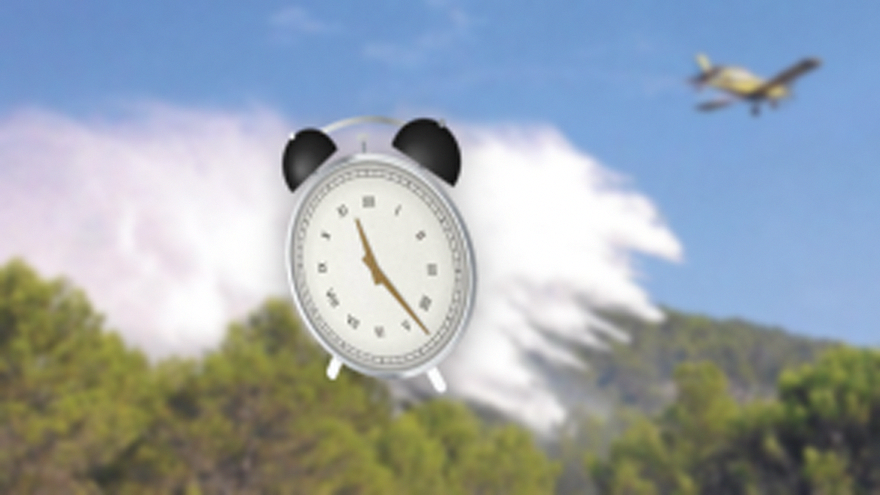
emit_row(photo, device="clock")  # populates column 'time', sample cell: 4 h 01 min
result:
11 h 23 min
